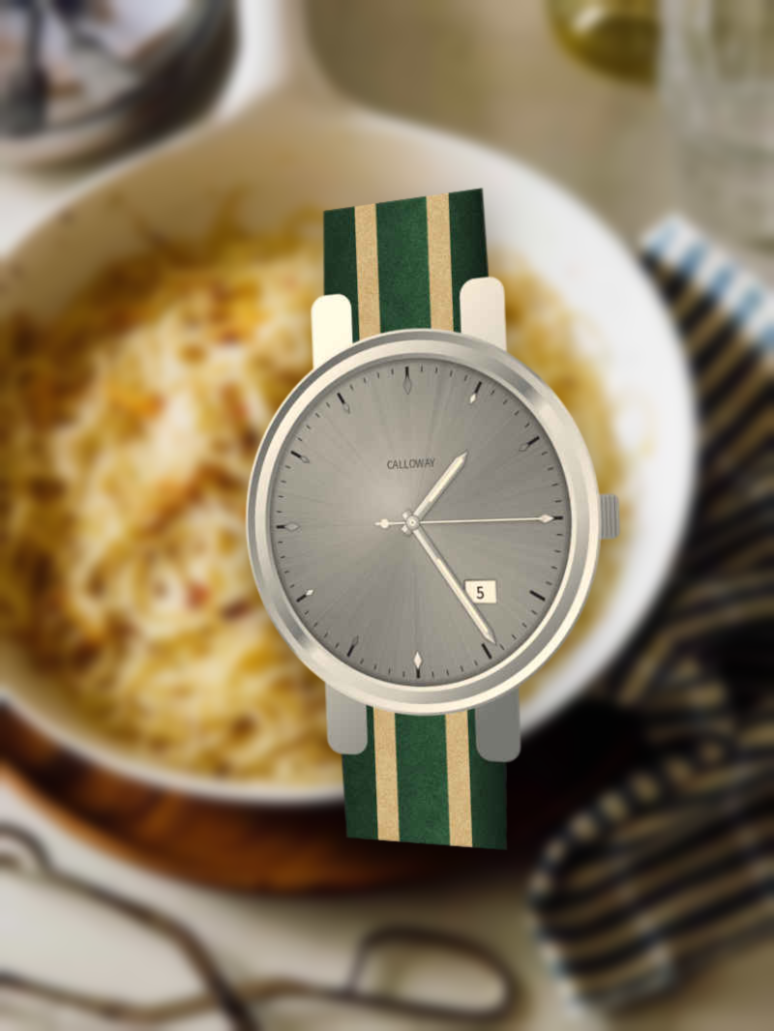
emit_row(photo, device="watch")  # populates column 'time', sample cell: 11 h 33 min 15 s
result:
1 h 24 min 15 s
